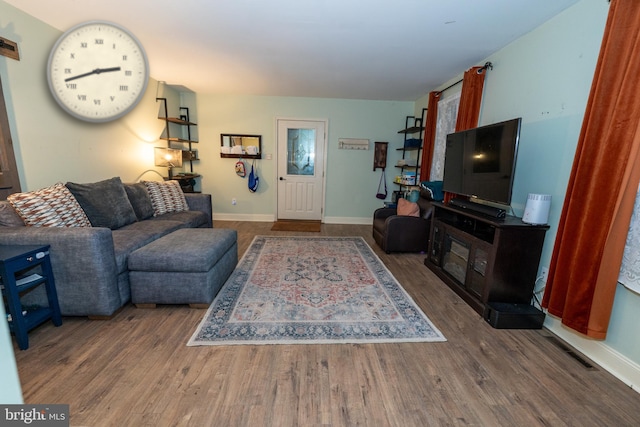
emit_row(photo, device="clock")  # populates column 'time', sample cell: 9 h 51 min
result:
2 h 42 min
